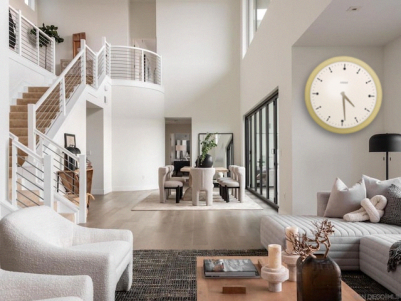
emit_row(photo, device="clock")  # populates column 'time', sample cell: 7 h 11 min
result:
4 h 29 min
